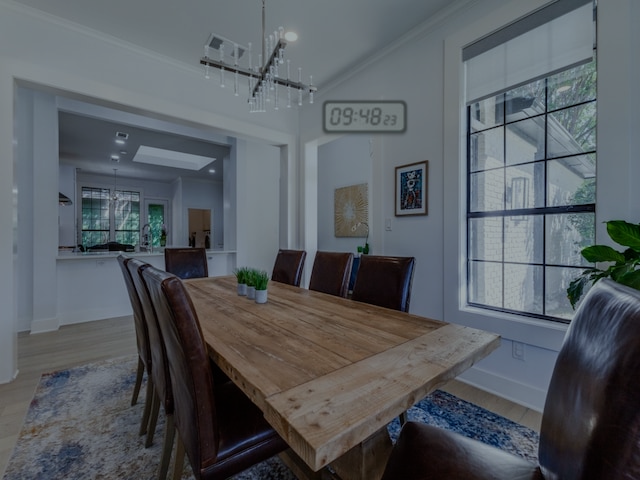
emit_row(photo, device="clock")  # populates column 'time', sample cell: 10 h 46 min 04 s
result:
9 h 48 min 23 s
